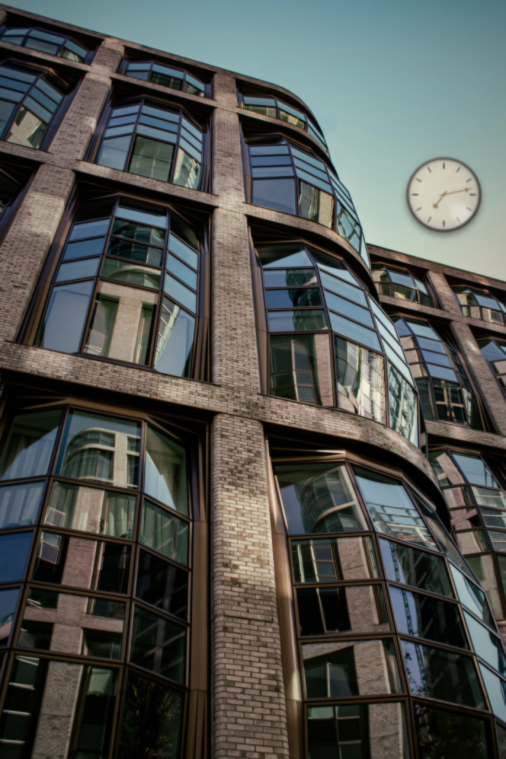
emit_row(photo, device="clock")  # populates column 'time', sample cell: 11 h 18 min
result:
7 h 13 min
